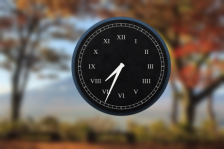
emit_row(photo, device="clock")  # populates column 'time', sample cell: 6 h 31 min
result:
7 h 34 min
